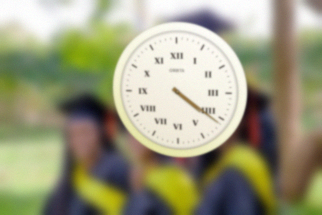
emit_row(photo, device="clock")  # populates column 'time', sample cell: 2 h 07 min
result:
4 h 21 min
